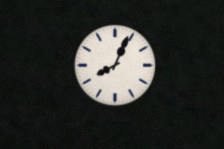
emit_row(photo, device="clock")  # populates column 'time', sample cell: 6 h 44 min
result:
8 h 04 min
